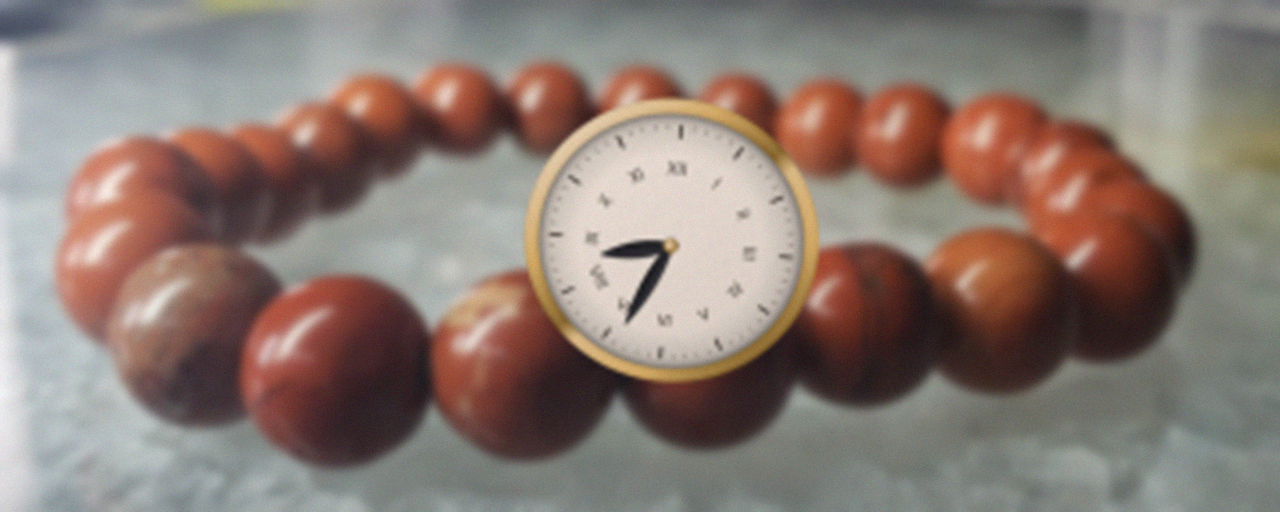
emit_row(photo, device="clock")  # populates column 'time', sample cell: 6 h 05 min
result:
8 h 34 min
